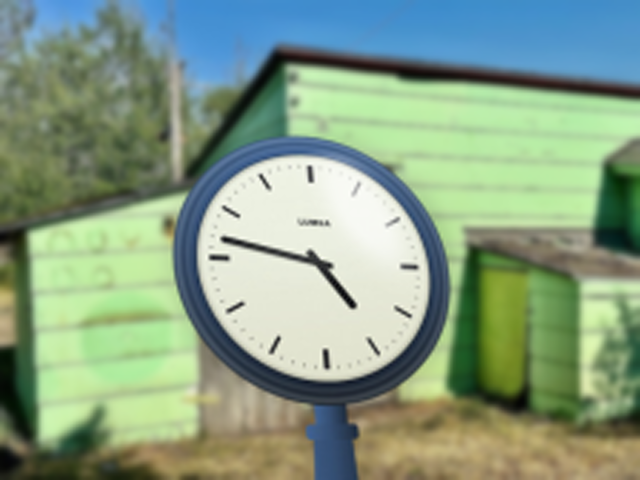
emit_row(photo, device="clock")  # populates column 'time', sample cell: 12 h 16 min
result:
4 h 47 min
